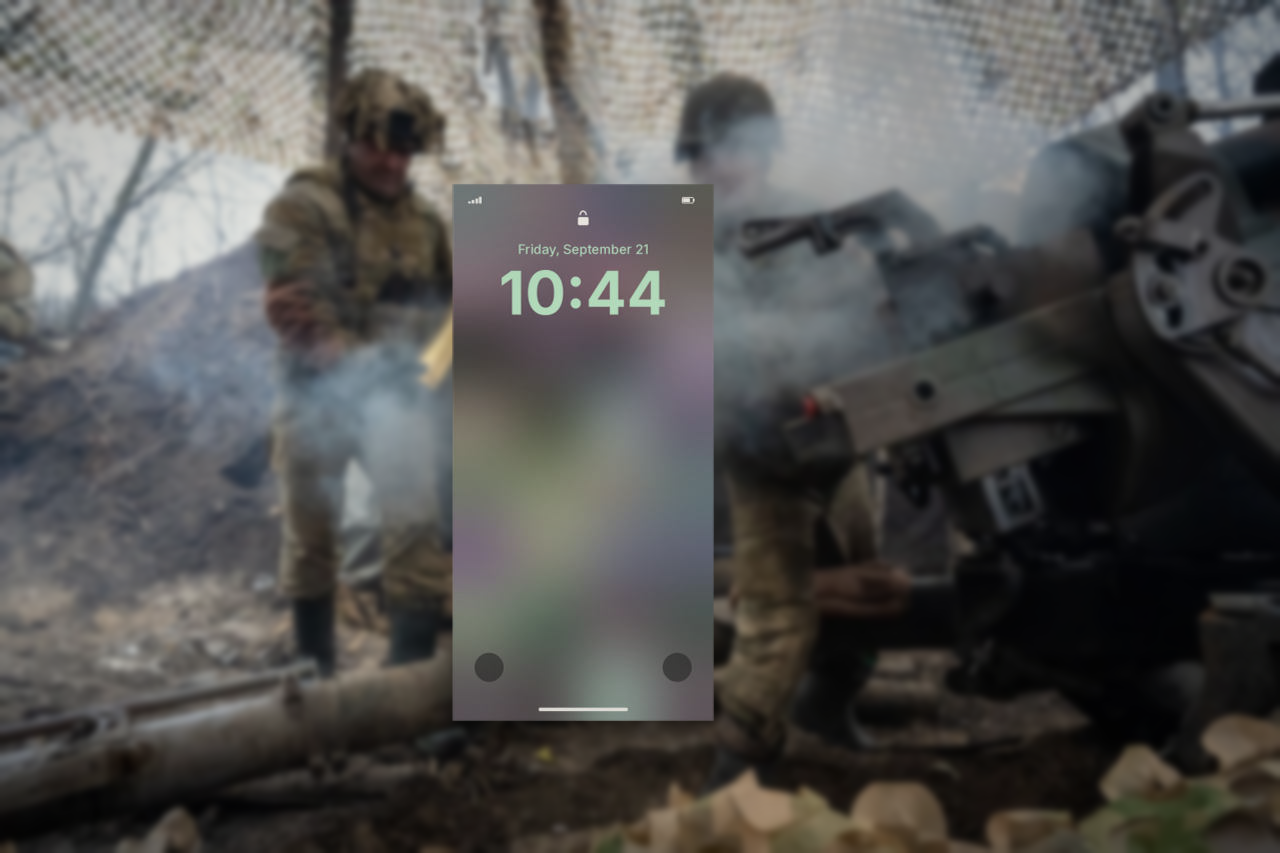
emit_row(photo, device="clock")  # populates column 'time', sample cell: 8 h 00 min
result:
10 h 44 min
